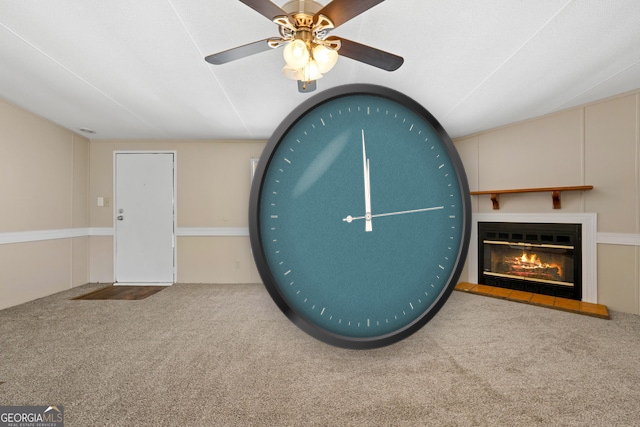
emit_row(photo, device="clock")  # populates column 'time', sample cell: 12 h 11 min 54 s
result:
11 h 59 min 14 s
